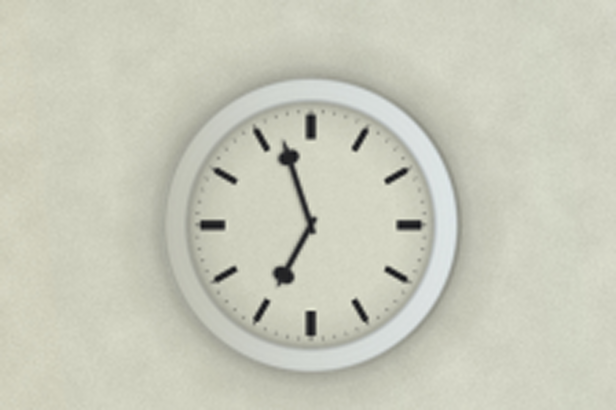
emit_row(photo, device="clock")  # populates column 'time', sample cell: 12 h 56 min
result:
6 h 57 min
